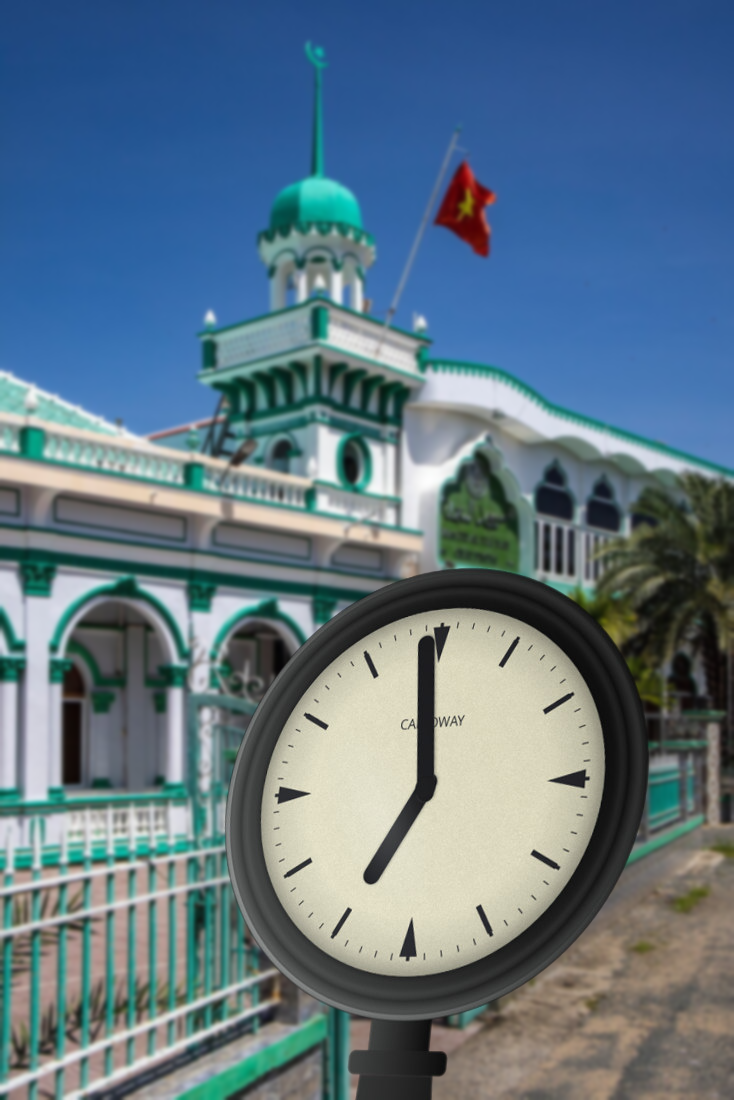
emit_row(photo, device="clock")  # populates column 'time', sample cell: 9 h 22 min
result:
6 h 59 min
